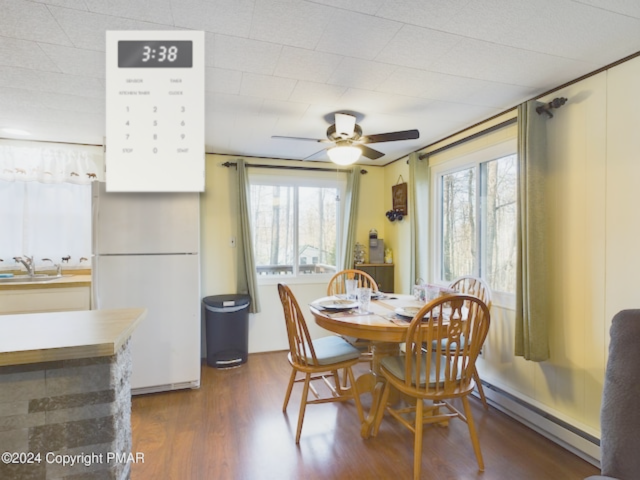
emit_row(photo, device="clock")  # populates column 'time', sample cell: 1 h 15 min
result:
3 h 38 min
